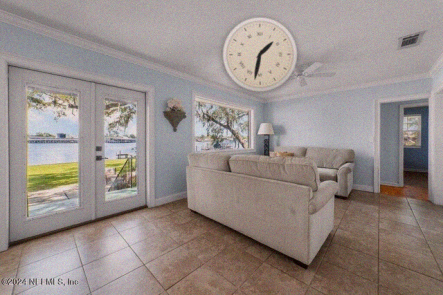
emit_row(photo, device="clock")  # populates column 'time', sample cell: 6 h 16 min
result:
1 h 32 min
